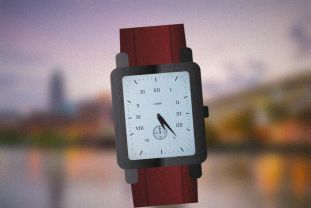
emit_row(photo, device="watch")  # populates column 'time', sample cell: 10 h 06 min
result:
5 h 24 min
